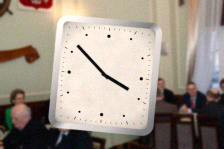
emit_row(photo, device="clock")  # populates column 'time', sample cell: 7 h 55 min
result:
3 h 52 min
